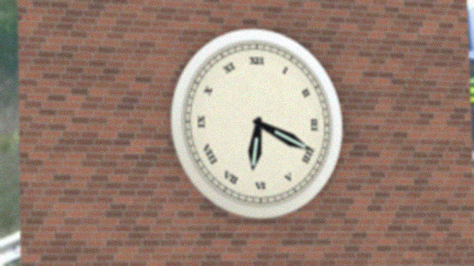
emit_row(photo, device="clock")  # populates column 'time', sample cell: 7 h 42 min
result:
6 h 19 min
